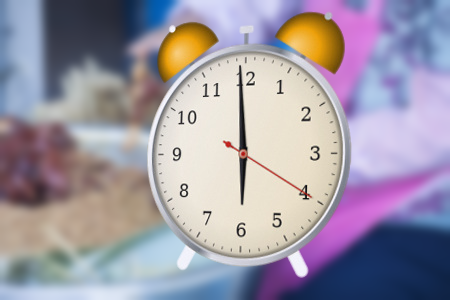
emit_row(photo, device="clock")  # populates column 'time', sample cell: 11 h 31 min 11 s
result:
5 h 59 min 20 s
